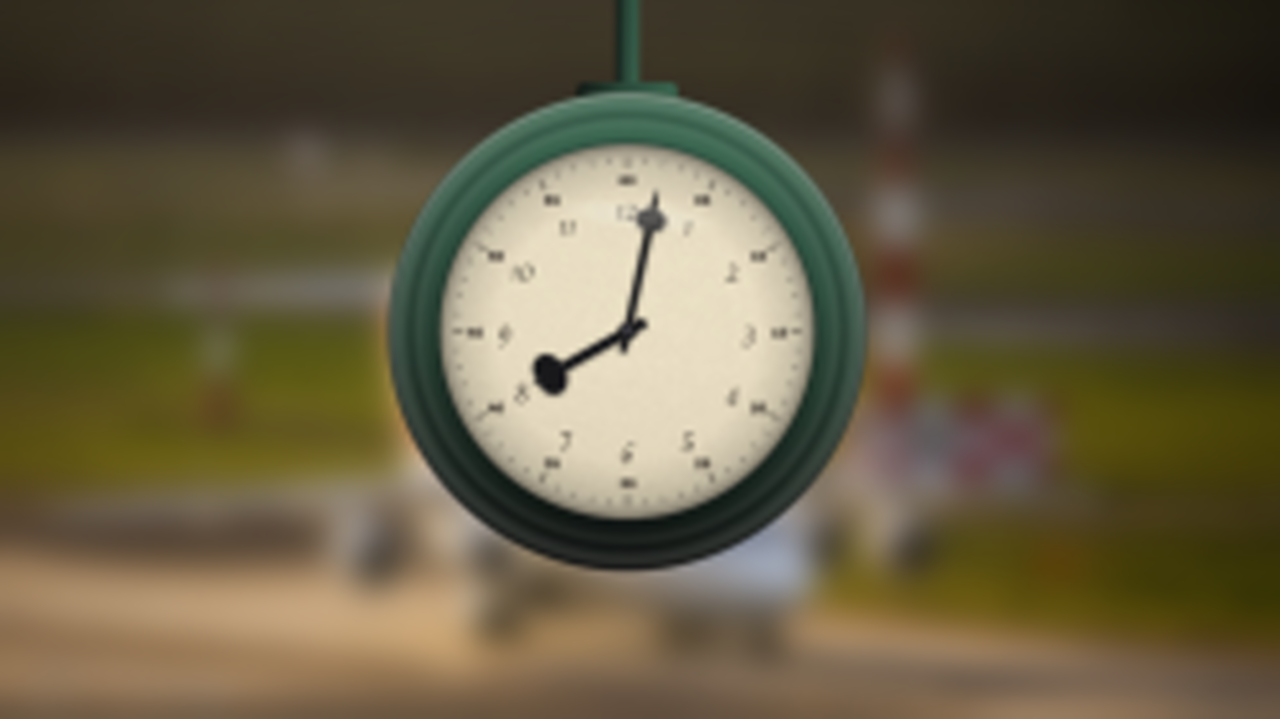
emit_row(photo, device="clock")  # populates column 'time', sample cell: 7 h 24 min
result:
8 h 02 min
